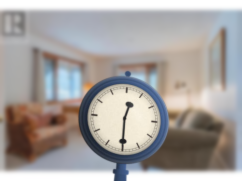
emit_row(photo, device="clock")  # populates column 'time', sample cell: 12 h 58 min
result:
12 h 30 min
